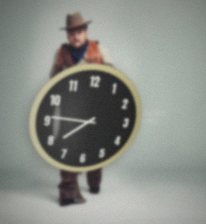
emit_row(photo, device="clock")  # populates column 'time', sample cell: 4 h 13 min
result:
7 h 46 min
